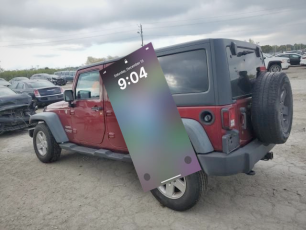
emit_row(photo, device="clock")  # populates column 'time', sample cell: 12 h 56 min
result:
9 h 04 min
